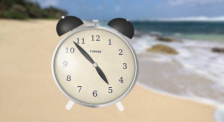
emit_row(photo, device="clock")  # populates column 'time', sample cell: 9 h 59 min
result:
4 h 53 min
